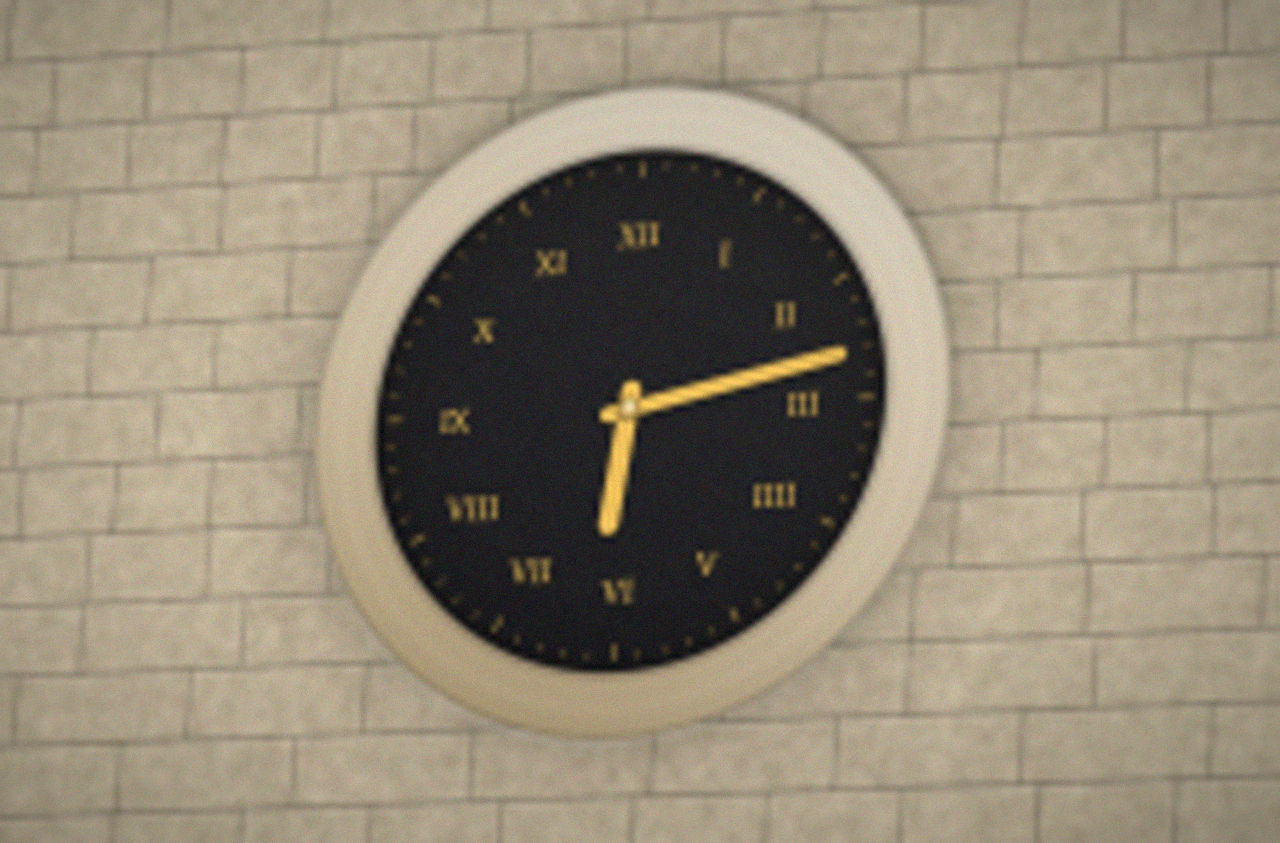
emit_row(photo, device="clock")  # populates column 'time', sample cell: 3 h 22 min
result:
6 h 13 min
